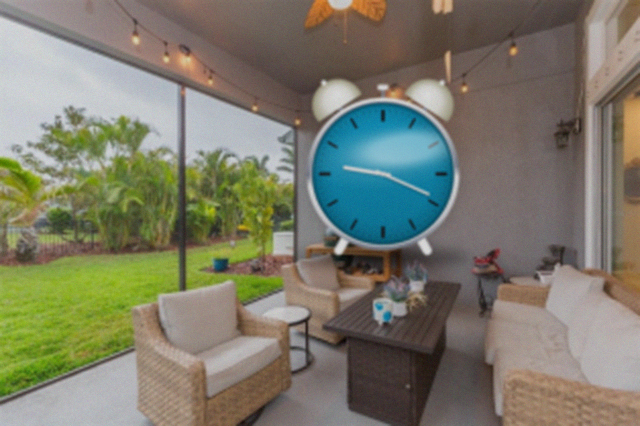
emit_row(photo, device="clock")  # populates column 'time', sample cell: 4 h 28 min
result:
9 h 19 min
